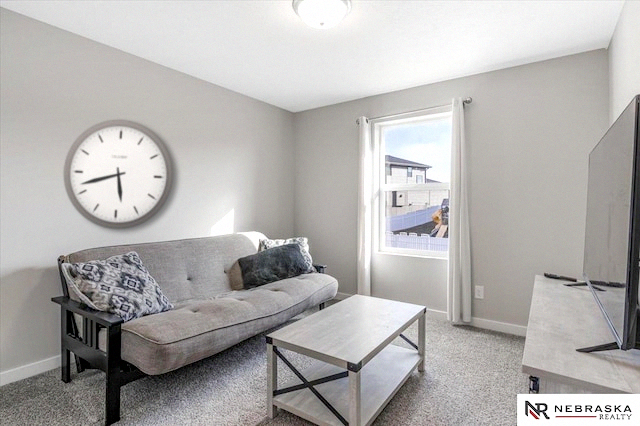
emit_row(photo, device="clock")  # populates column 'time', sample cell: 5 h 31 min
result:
5 h 42 min
